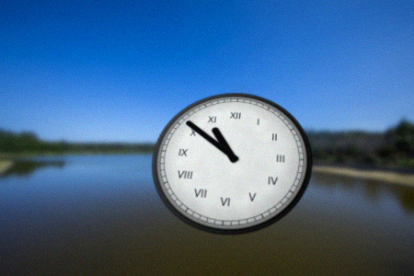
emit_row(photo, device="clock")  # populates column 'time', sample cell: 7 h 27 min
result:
10 h 51 min
